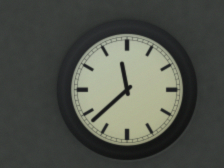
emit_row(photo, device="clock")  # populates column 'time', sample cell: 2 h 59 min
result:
11 h 38 min
